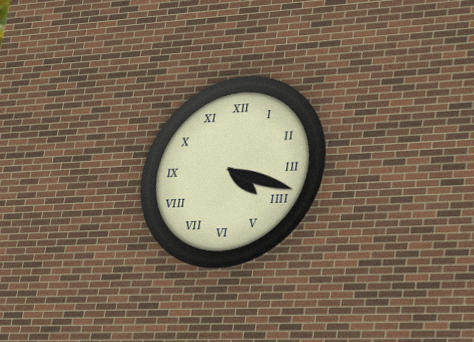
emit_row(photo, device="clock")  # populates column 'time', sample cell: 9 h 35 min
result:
4 h 18 min
